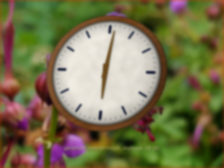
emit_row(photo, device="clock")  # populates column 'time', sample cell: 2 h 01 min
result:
6 h 01 min
